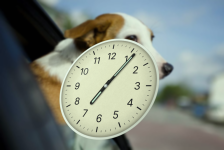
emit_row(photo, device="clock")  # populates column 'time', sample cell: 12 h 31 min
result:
7 h 06 min
